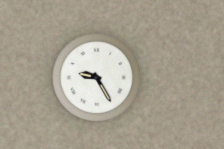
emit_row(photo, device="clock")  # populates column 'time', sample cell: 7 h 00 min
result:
9 h 25 min
